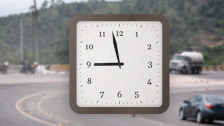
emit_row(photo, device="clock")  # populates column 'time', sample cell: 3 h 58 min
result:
8 h 58 min
